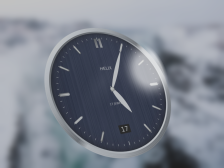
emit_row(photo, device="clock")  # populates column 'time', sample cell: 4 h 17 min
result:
5 h 05 min
